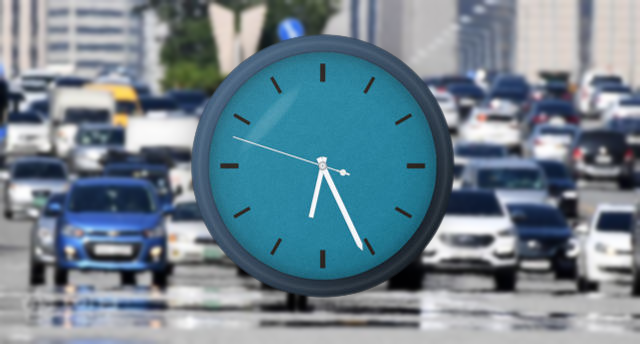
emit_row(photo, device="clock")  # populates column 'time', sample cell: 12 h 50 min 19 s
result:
6 h 25 min 48 s
